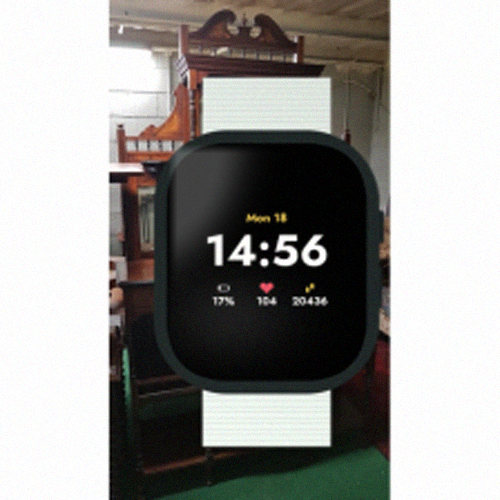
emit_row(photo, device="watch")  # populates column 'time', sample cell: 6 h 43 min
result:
14 h 56 min
